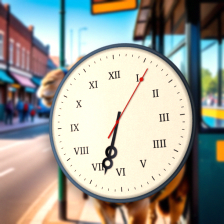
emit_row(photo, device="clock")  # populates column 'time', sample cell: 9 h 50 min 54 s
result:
6 h 33 min 06 s
